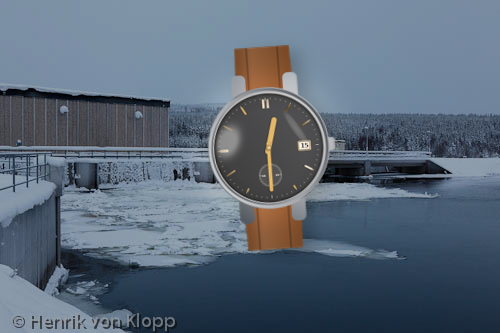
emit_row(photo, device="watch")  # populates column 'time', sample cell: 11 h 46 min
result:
12 h 30 min
